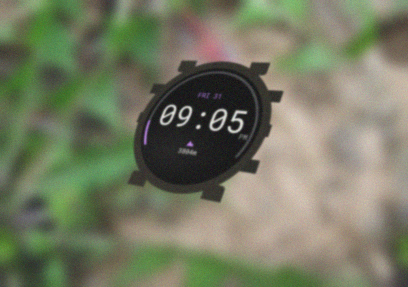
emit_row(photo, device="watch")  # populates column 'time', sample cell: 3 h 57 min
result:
9 h 05 min
